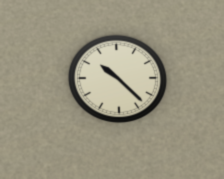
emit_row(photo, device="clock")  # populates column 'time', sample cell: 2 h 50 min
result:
10 h 23 min
